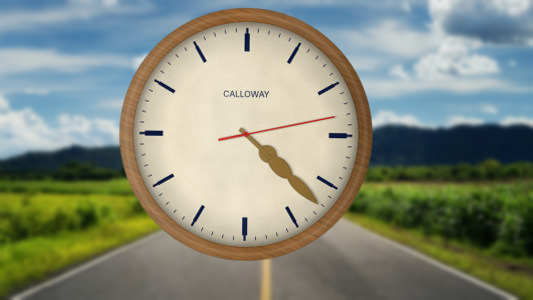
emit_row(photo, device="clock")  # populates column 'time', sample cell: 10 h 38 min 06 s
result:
4 h 22 min 13 s
